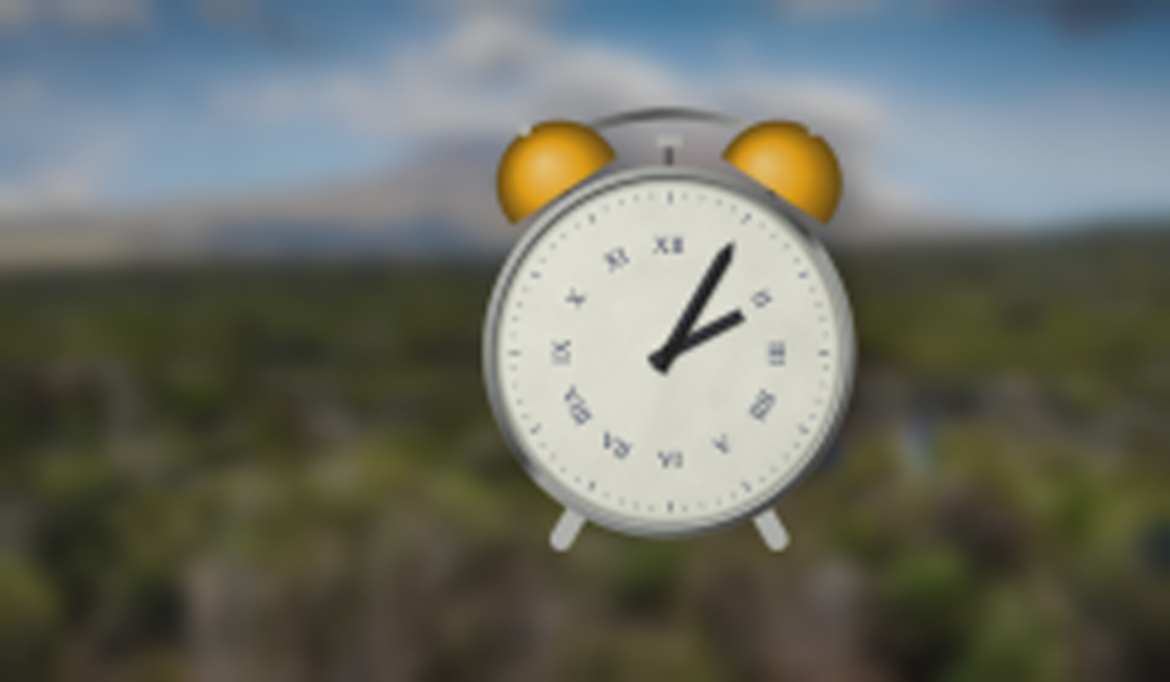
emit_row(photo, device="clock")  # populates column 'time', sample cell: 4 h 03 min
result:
2 h 05 min
